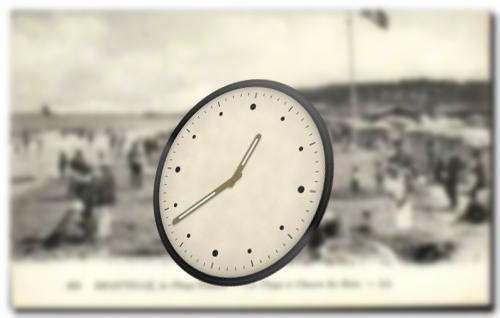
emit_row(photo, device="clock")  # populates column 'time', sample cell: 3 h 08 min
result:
12 h 38 min
